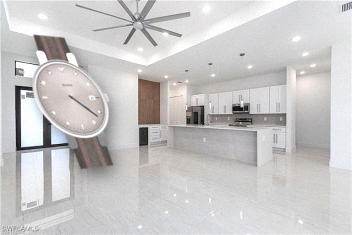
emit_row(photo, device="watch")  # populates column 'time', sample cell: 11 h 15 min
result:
4 h 22 min
